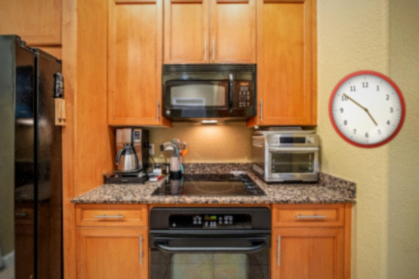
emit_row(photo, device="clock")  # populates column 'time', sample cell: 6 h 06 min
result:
4 h 51 min
